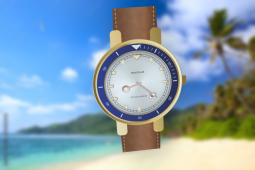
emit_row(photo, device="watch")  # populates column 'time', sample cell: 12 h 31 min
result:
8 h 22 min
